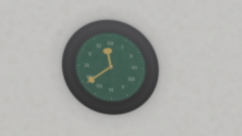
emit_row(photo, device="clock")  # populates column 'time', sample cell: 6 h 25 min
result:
11 h 39 min
